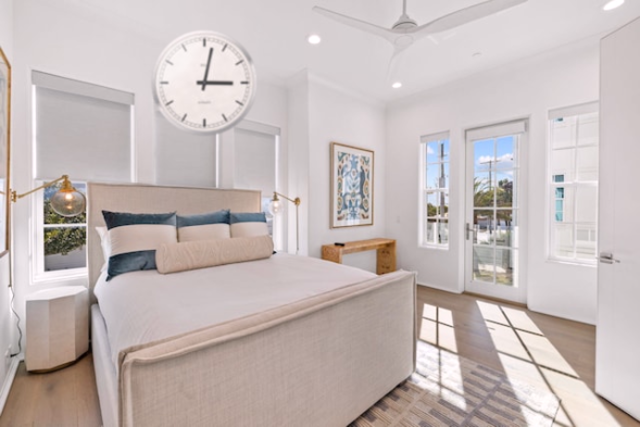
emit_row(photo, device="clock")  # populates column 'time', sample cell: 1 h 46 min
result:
3 h 02 min
